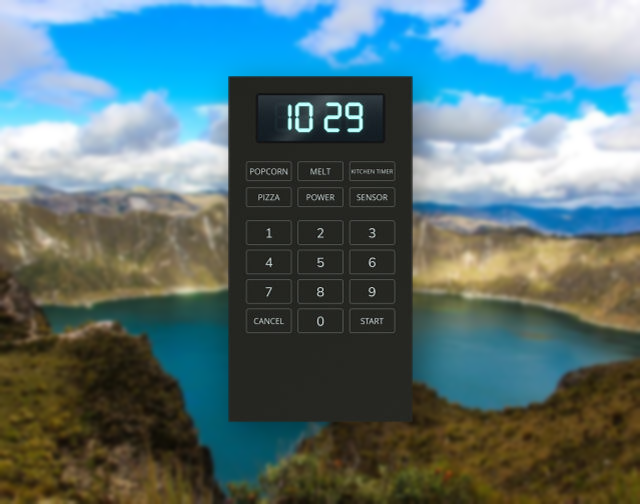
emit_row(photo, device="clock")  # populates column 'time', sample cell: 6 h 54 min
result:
10 h 29 min
